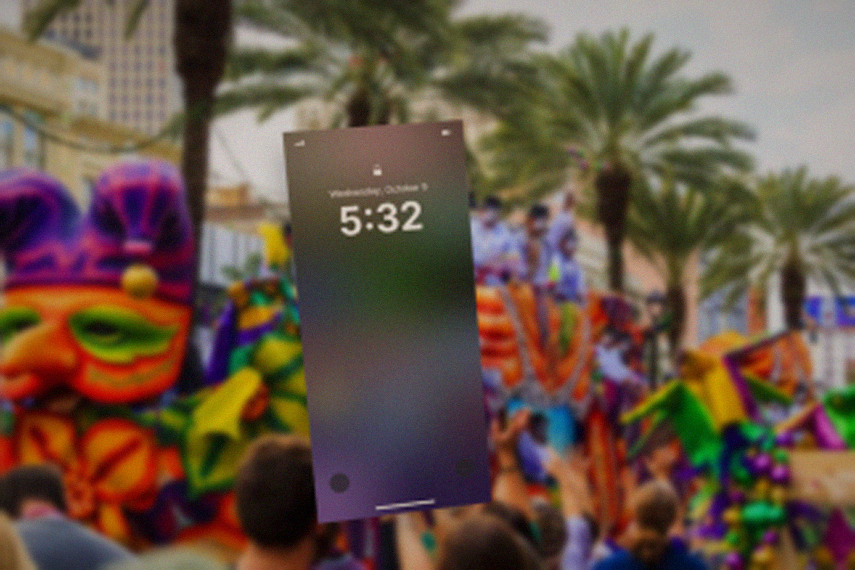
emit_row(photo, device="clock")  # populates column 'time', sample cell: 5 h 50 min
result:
5 h 32 min
